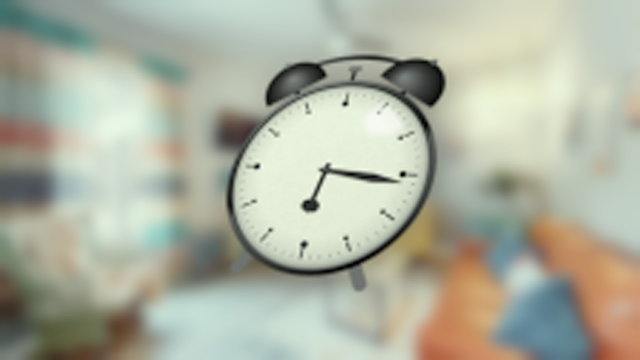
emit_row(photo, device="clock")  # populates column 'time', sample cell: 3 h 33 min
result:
6 h 16 min
